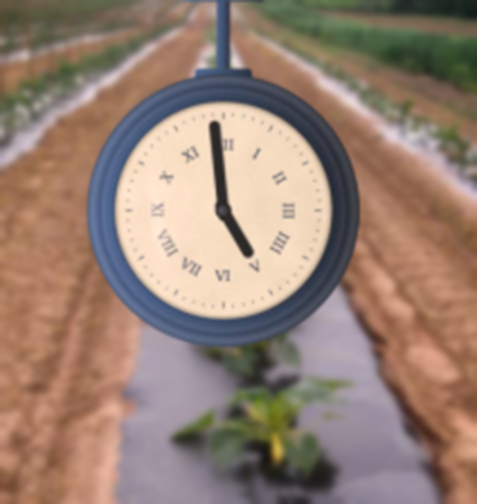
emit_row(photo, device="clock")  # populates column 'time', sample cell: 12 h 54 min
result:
4 h 59 min
